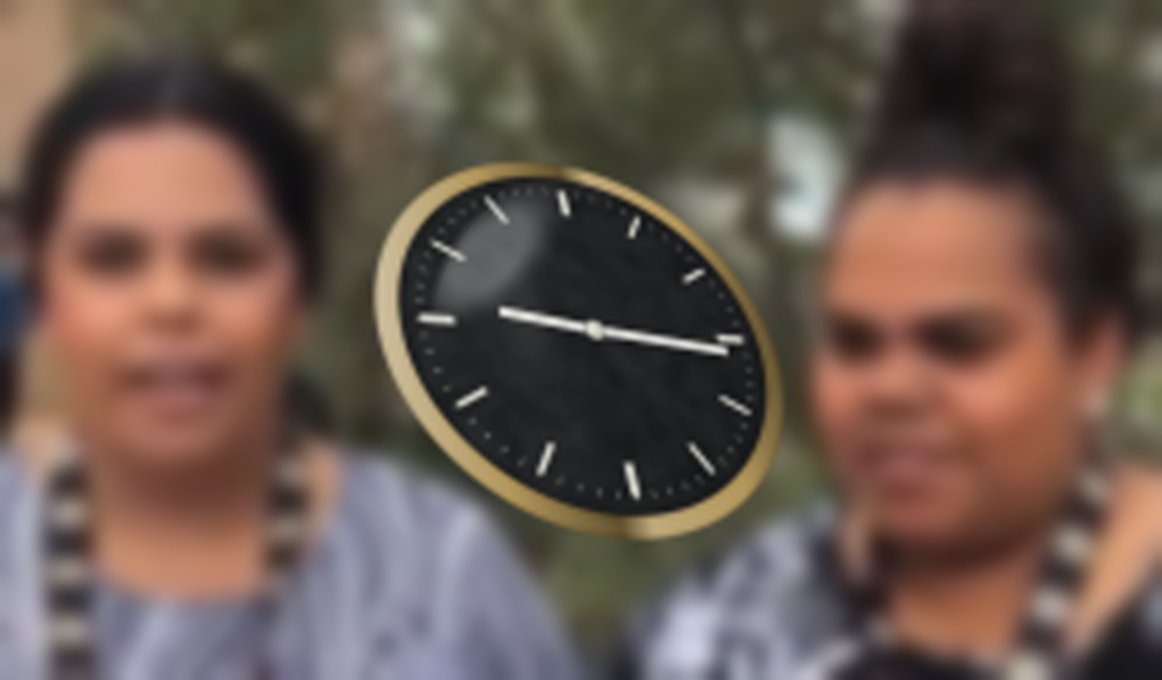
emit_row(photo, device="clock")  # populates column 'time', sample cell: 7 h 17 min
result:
9 h 16 min
